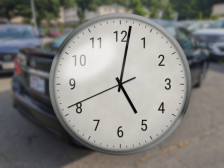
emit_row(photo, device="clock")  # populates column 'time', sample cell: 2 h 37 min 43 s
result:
5 h 01 min 41 s
